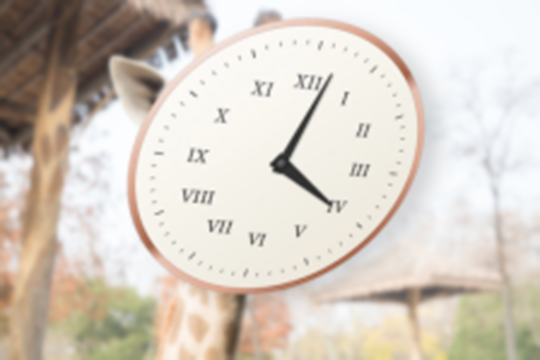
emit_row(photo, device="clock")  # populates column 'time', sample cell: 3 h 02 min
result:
4 h 02 min
